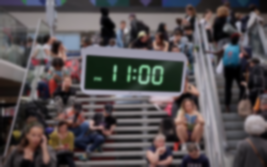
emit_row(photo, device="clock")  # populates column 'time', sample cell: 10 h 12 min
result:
11 h 00 min
